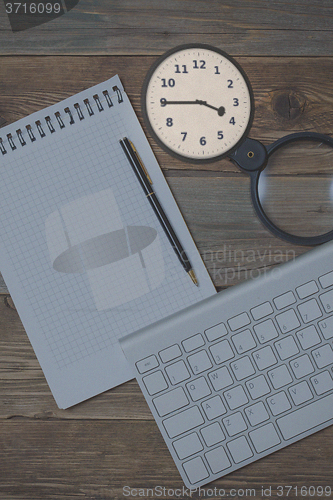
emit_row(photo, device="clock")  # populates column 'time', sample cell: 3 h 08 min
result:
3 h 45 min
